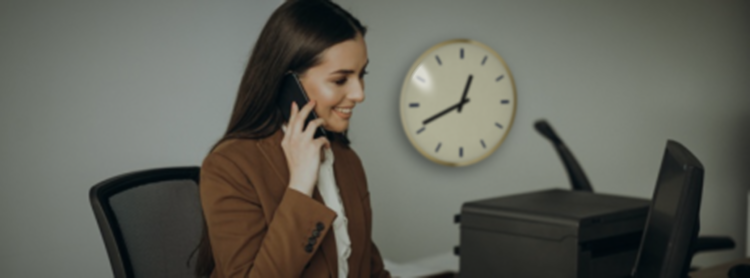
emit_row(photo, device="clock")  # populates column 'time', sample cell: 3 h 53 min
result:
12 h 41 min
